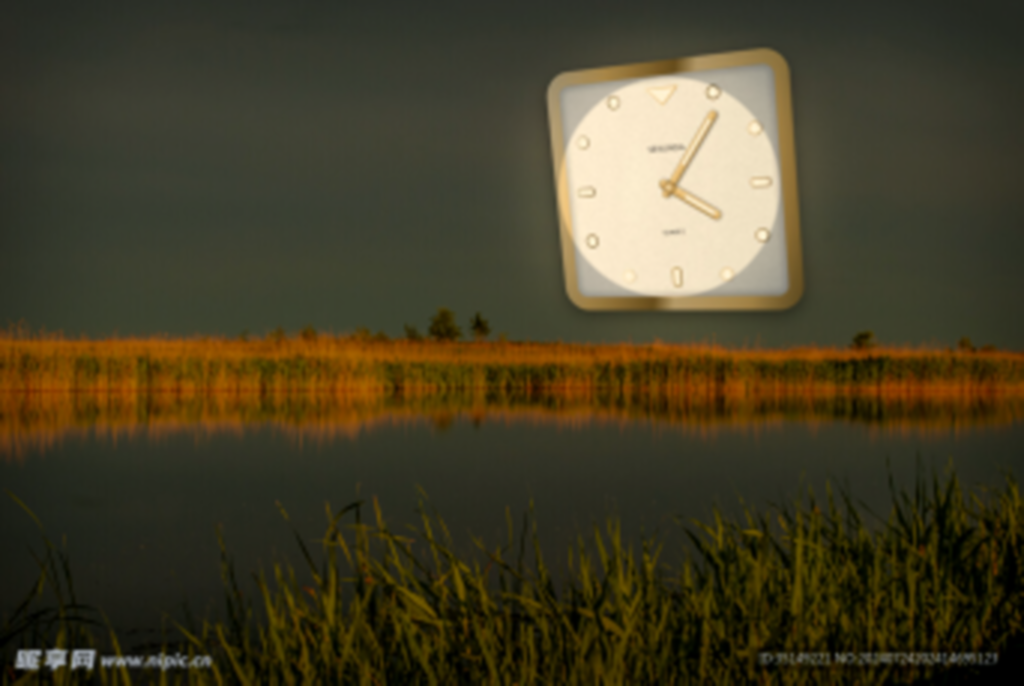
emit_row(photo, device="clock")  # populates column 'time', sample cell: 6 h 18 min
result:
4 h 06 min
